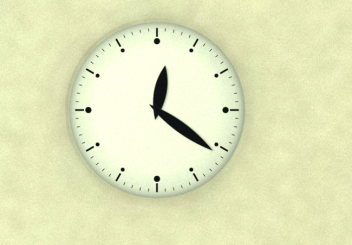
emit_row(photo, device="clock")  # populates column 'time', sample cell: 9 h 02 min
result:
12 h 21 min
